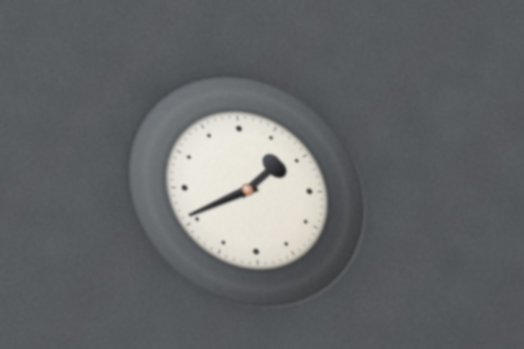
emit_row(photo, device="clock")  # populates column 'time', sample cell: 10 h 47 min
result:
1 h 41 min
